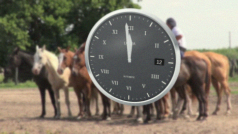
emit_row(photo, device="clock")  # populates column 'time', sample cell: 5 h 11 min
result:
11 h 59 min
